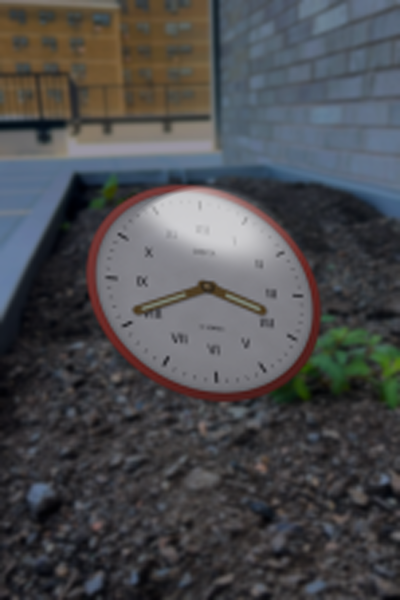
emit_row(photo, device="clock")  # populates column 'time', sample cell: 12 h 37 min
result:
3 h 41 min
